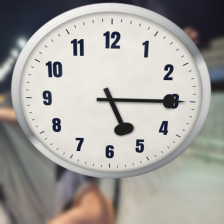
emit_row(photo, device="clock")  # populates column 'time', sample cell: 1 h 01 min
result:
5 h 15 min
